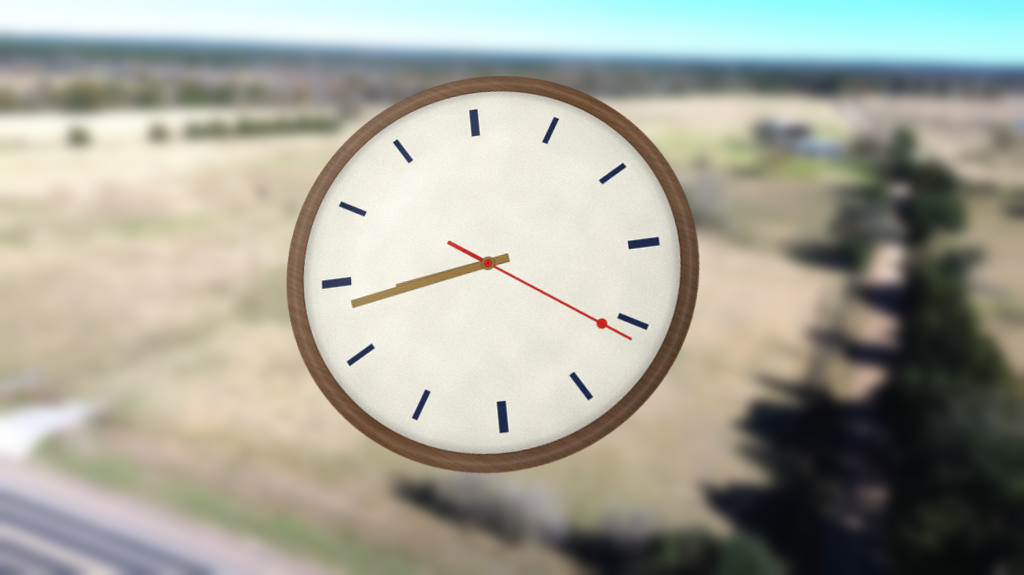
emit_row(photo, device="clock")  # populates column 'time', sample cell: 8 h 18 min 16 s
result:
8 h 43 min 21 s
